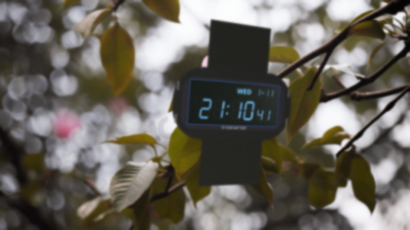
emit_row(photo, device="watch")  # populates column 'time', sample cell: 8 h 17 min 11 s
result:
21 h 10 min 41 s
